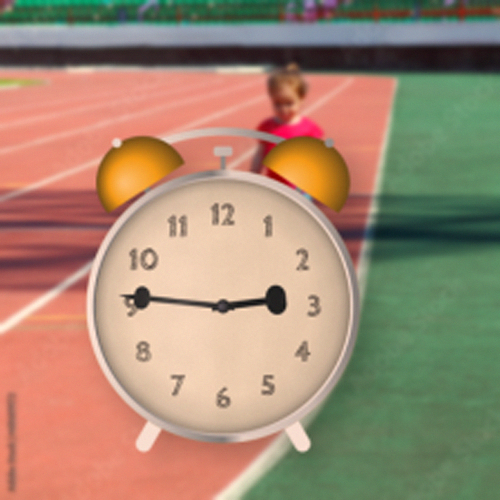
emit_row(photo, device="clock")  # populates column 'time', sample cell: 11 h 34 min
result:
2 h 46 min
